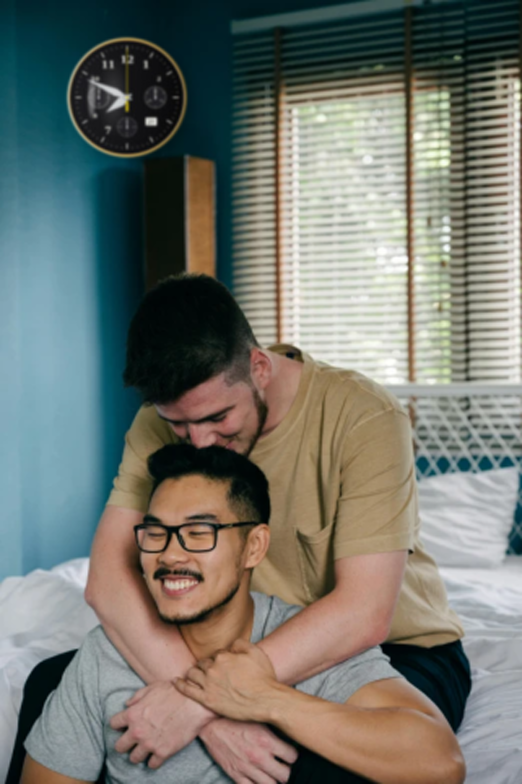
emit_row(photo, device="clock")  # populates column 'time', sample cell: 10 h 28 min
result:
7 h 49 min
